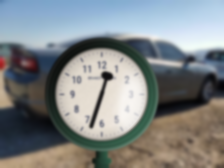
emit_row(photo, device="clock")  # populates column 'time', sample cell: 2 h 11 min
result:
12 h 33 min
